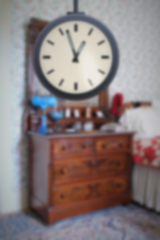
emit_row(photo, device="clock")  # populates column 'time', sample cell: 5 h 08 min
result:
12 h 57 min
